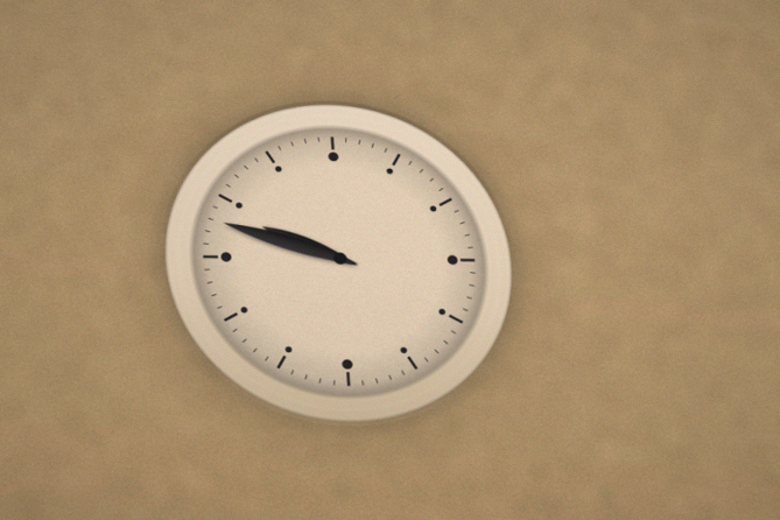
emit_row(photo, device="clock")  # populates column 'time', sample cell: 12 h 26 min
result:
9 h 48 min
